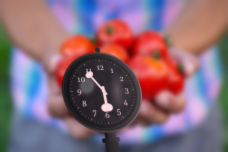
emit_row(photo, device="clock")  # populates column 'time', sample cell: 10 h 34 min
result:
5 h 54 min
